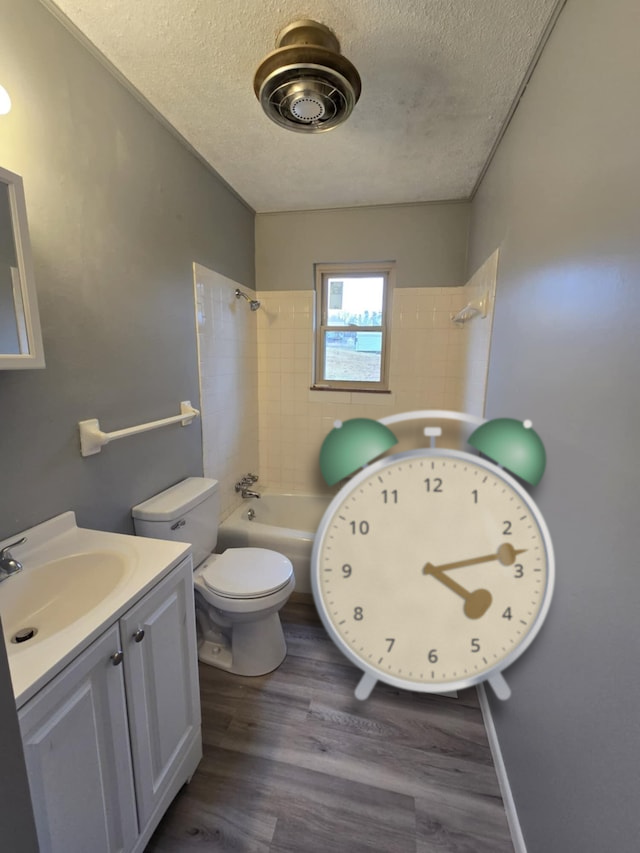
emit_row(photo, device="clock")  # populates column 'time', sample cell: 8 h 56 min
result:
4 h 13 min
